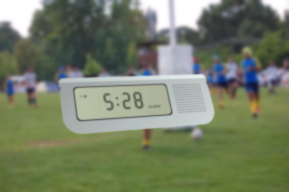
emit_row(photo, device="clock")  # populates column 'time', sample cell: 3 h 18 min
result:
5 h 28 min
